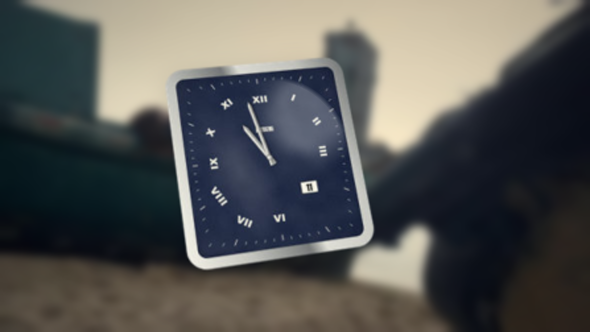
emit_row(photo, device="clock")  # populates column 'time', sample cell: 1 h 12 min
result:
10 h 58 min
